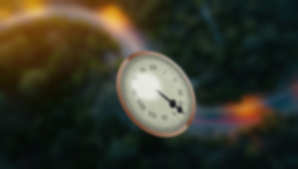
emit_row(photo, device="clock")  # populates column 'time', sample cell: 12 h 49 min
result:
4 h 22 min
